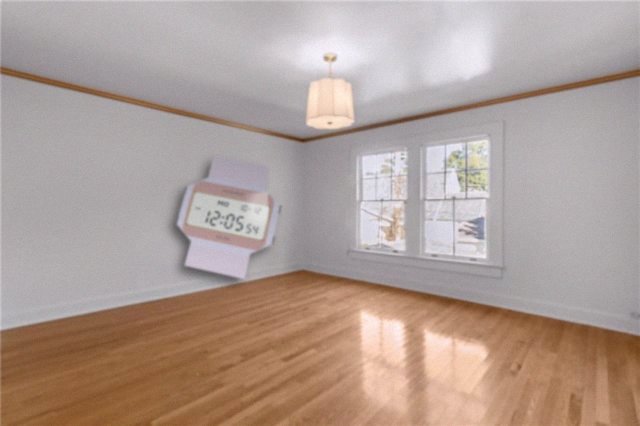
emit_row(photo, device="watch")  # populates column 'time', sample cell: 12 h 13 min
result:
12 h 05 min
